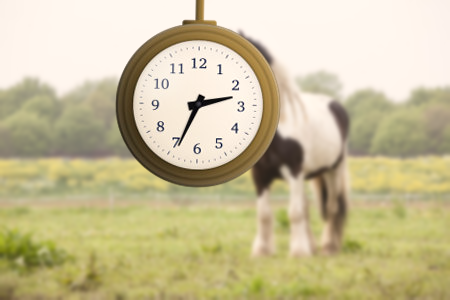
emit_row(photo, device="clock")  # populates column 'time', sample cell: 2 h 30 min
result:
2 h 34 min
